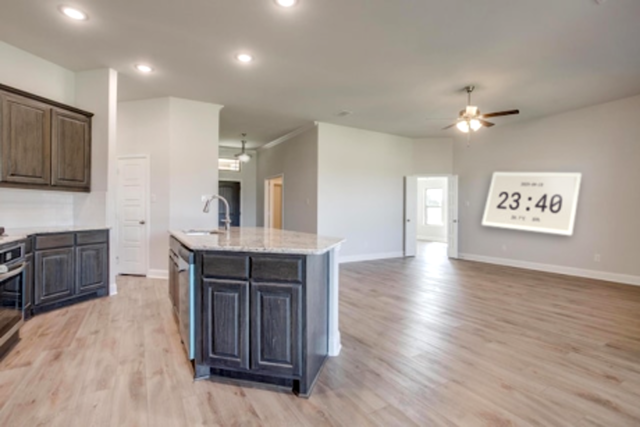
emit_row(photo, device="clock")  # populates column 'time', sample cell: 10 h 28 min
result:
23 h 40 min
